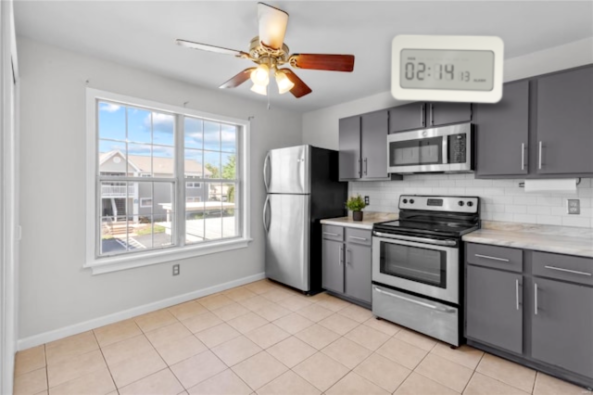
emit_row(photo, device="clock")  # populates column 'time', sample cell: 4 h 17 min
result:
2 h 14 min
